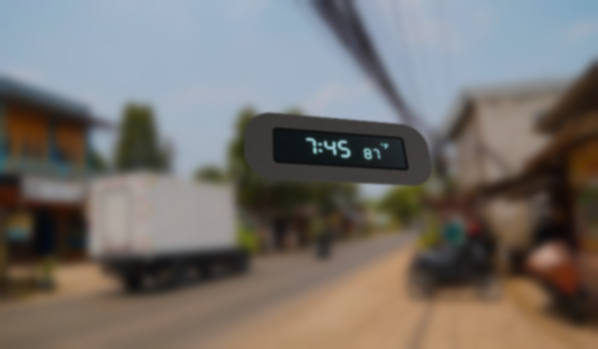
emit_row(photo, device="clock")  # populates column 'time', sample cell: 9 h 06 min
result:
7 h 45 min
